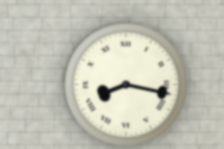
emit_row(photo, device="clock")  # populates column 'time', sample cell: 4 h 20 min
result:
8 h 17 min
